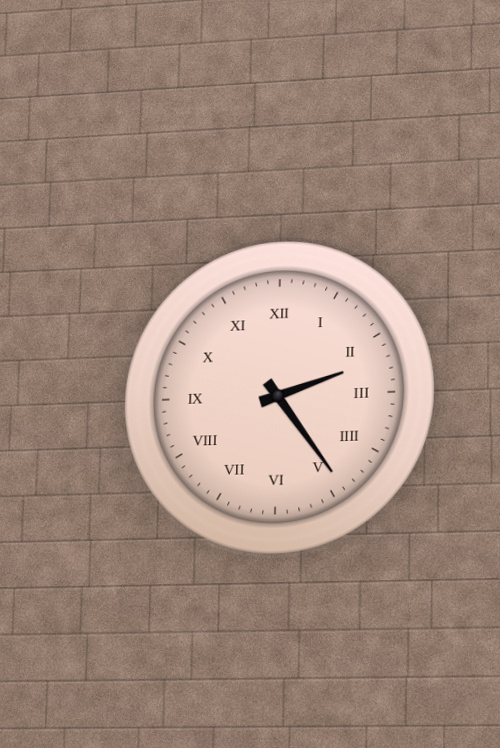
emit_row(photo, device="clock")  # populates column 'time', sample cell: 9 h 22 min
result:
2 h 24 min
